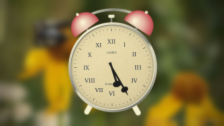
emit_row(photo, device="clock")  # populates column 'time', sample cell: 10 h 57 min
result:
5 h 25 min
